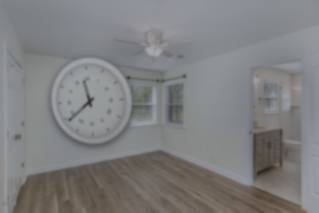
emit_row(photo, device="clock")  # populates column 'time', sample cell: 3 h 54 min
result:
11 h 39 min
